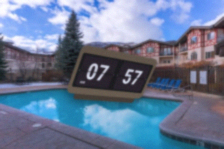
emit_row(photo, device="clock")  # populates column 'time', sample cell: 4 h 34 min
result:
7 h 57 min
